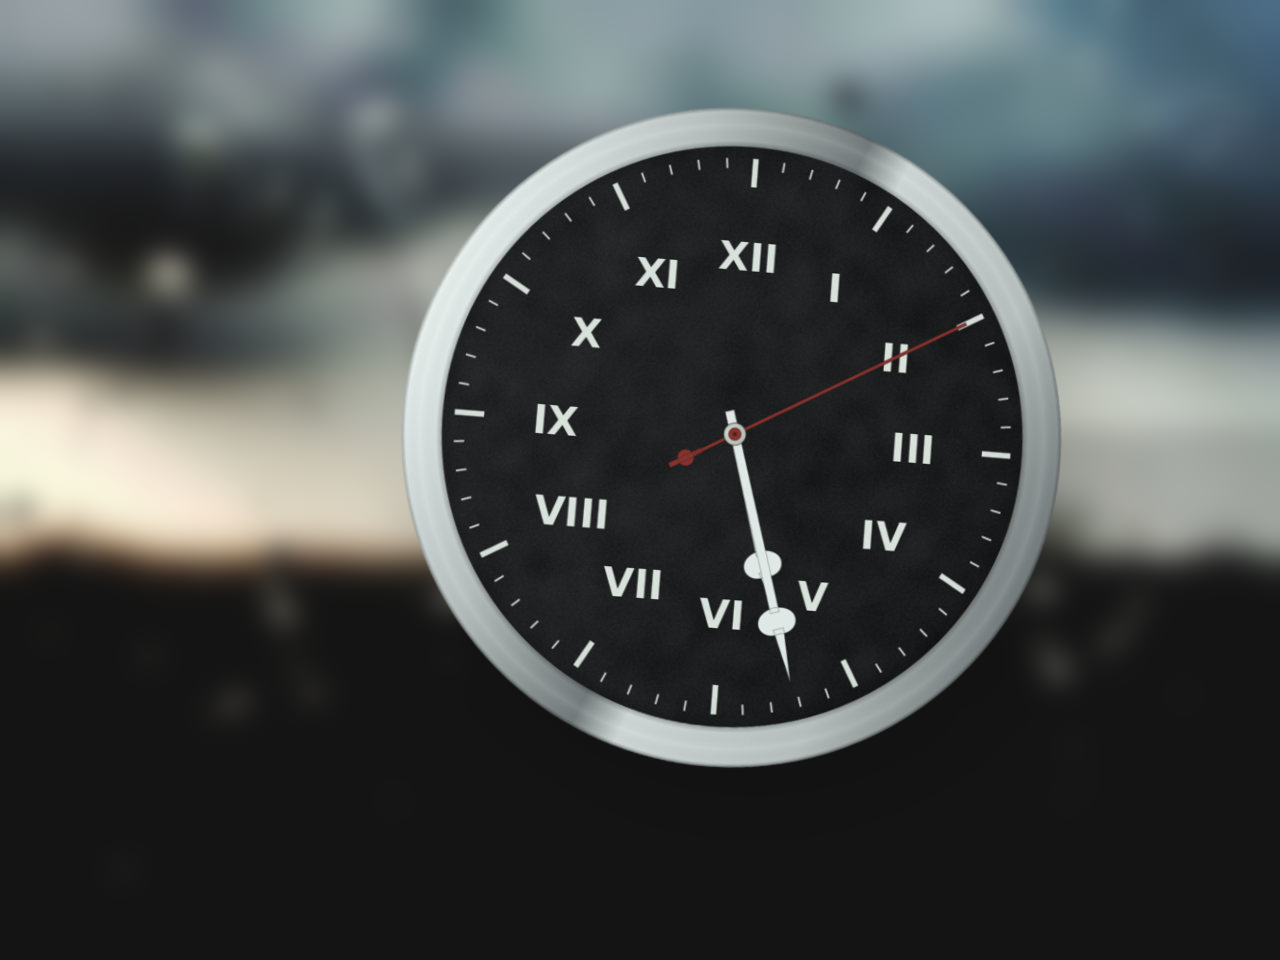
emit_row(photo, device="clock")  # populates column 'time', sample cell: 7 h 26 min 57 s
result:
5 h 27 min 10 s
